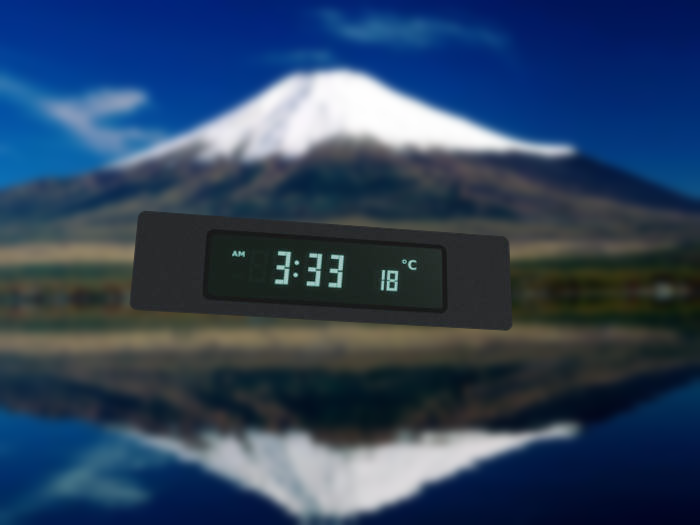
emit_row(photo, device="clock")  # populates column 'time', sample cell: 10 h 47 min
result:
3 h 33 min
